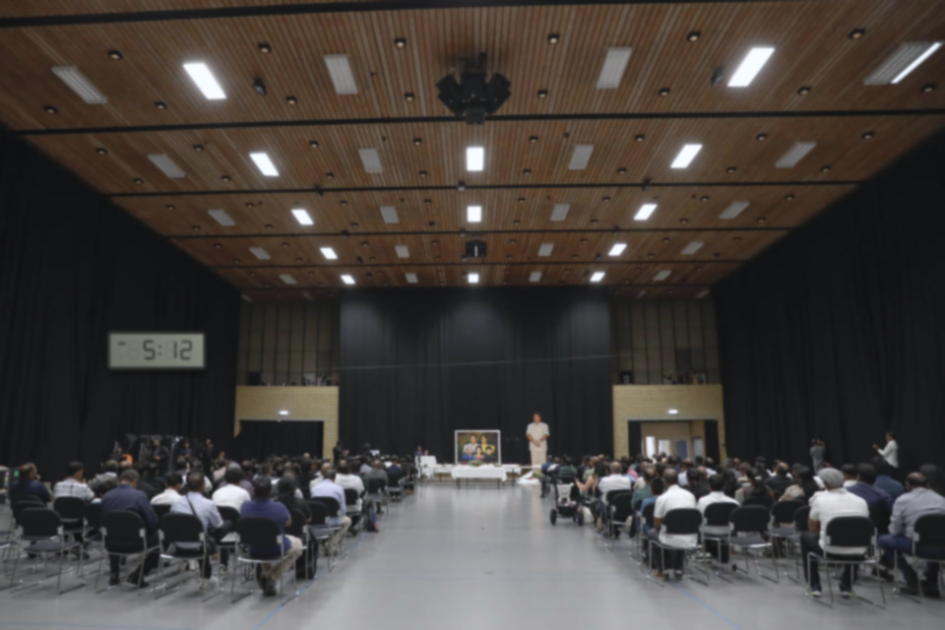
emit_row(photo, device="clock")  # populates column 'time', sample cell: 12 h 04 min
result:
5 h 12 min
